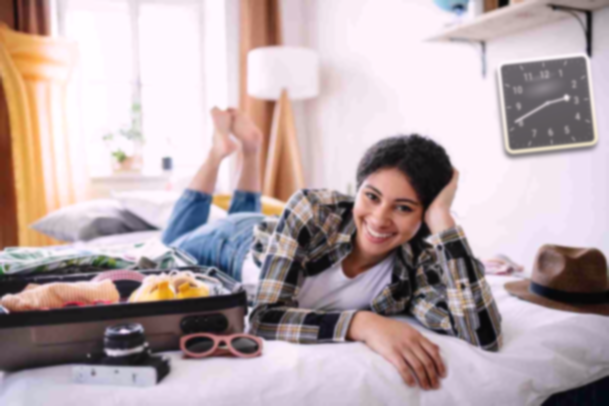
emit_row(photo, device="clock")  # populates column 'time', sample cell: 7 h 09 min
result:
2 h 41 min
